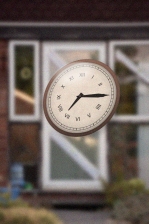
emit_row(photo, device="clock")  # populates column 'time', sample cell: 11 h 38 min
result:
7 h 15 min
